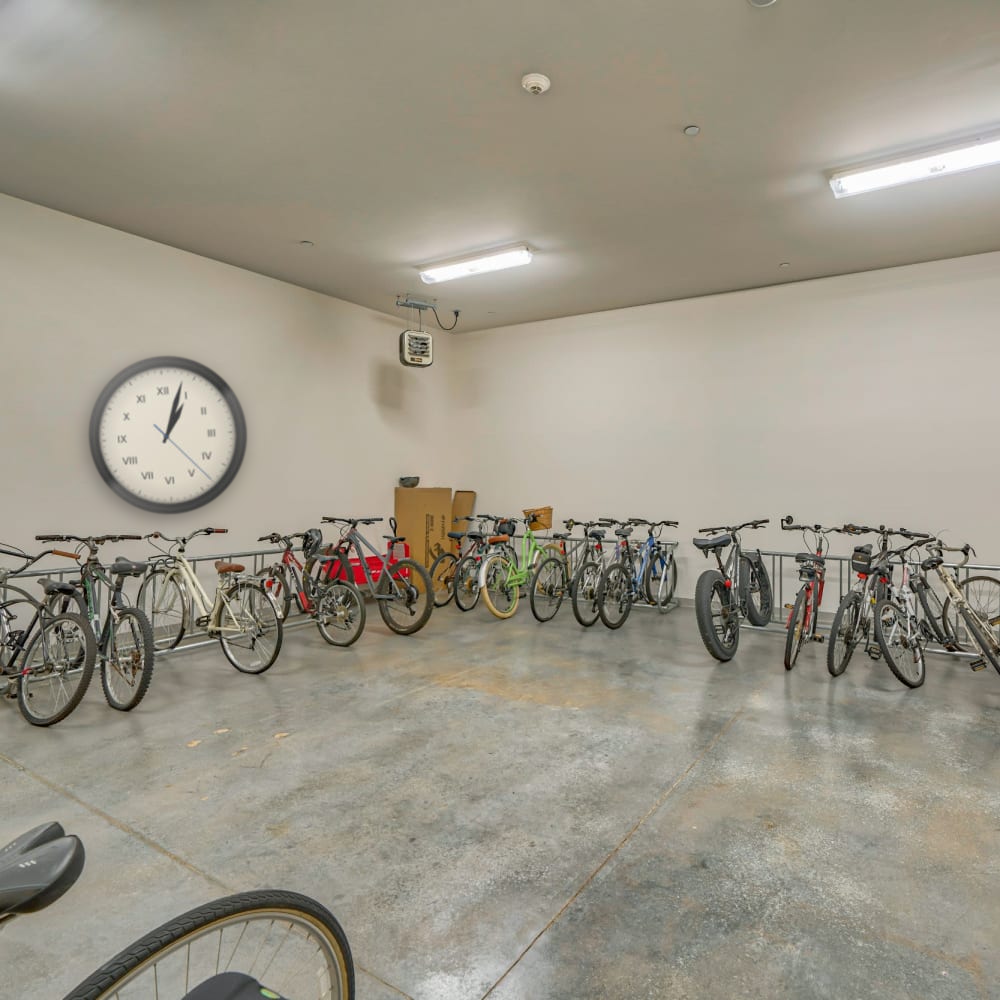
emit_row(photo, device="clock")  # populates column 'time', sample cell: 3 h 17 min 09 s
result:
1 h 03 min 23 s
